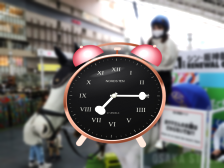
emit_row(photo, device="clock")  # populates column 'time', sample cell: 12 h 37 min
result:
7 h 15 min
